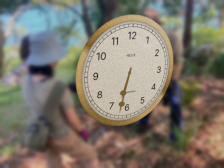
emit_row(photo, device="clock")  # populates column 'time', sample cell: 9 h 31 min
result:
6 h 32 min
